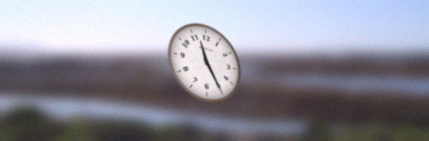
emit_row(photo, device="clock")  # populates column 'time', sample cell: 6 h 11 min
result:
11 h 25 min
